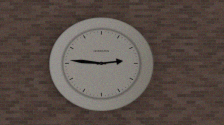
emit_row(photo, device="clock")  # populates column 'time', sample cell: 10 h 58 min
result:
2 h 46 min
